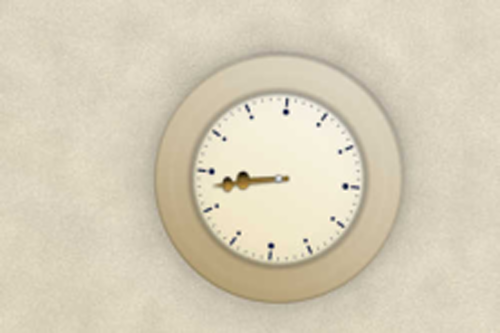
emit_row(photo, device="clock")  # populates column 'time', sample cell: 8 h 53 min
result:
8 h 43 min
